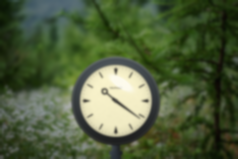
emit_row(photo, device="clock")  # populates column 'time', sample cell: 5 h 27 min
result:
10 h 21 min
